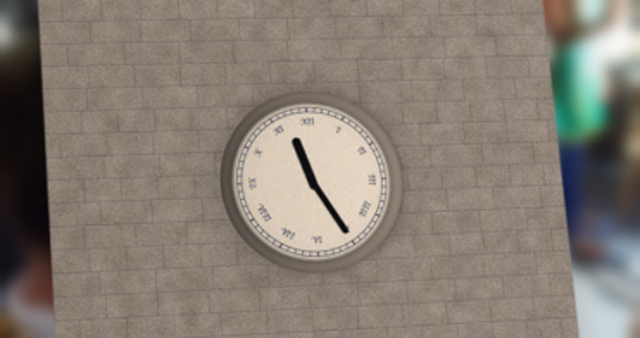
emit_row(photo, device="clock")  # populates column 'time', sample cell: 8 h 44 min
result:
11 h 25 min
